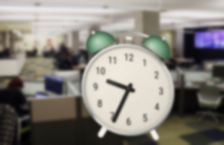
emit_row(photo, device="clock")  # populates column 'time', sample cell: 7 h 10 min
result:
9 h 34 min
